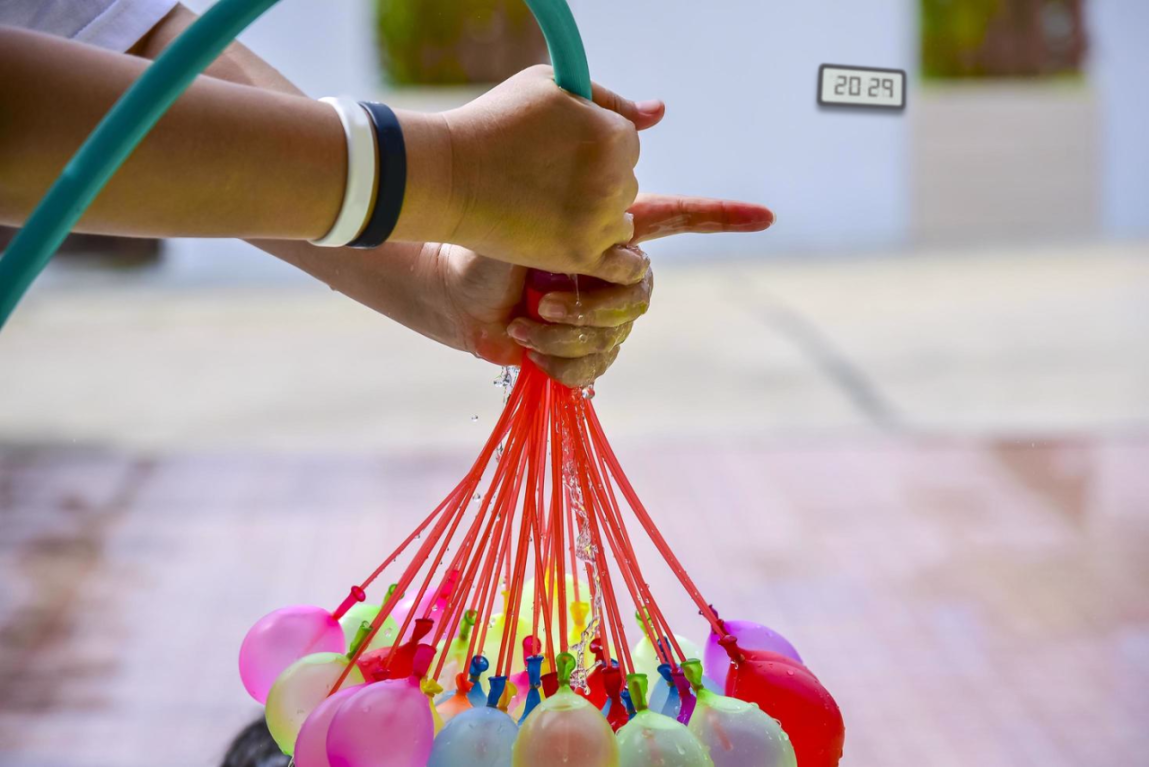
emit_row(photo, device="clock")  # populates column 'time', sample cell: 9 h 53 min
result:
20 h 29 min
